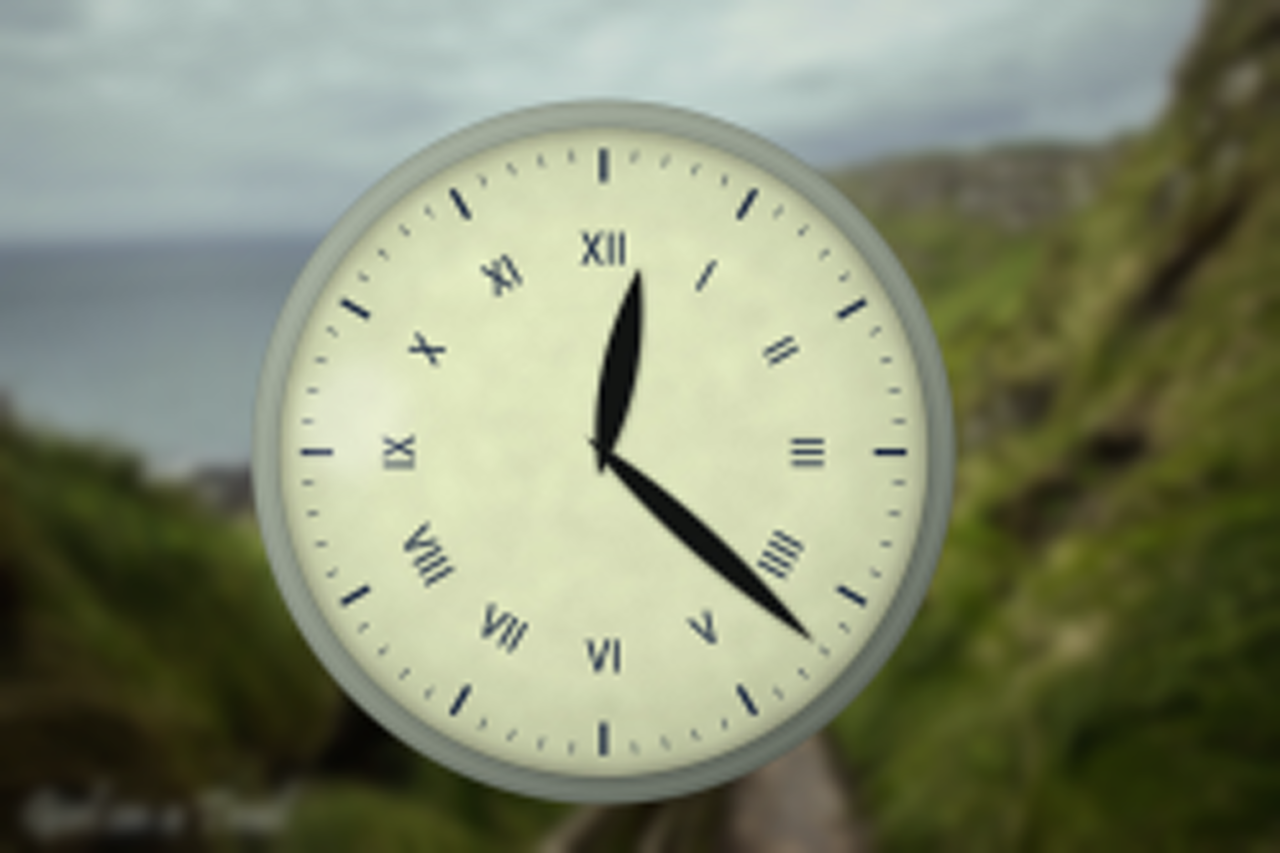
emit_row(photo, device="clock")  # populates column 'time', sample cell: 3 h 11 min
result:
12 h 22 min
